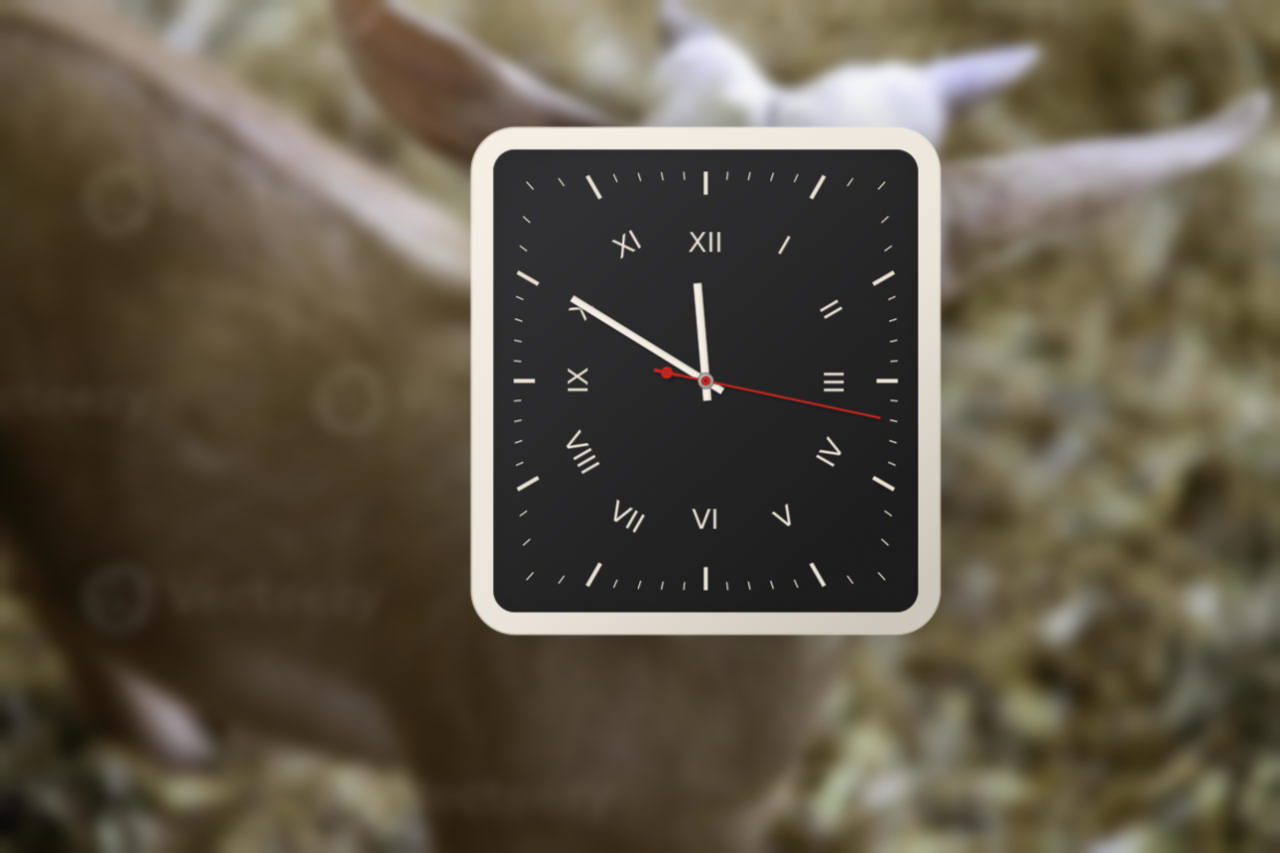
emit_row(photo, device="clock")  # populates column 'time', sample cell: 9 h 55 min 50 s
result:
11 h 50 min 17 s
